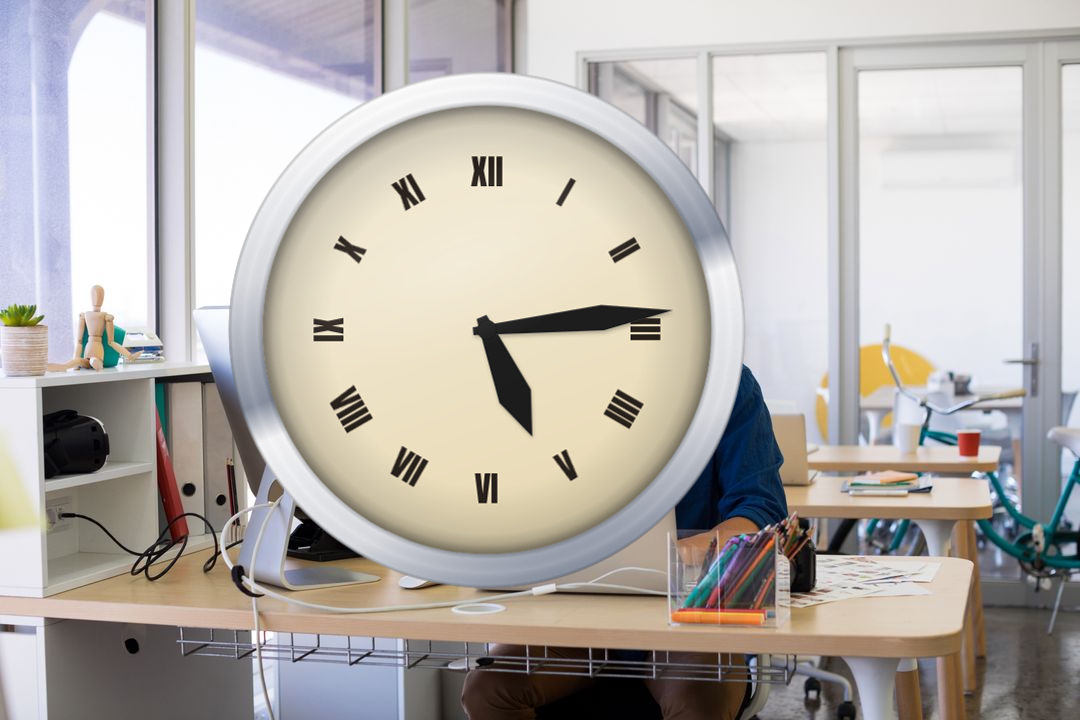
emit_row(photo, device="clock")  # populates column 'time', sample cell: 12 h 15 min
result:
5 h 14 min
